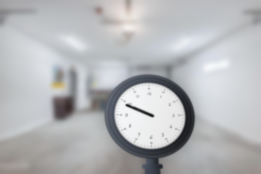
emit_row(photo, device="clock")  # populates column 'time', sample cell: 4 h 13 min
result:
9 h 49 min
